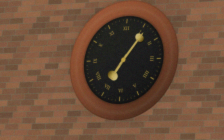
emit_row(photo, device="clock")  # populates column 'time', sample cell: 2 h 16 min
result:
7 h 06 min
